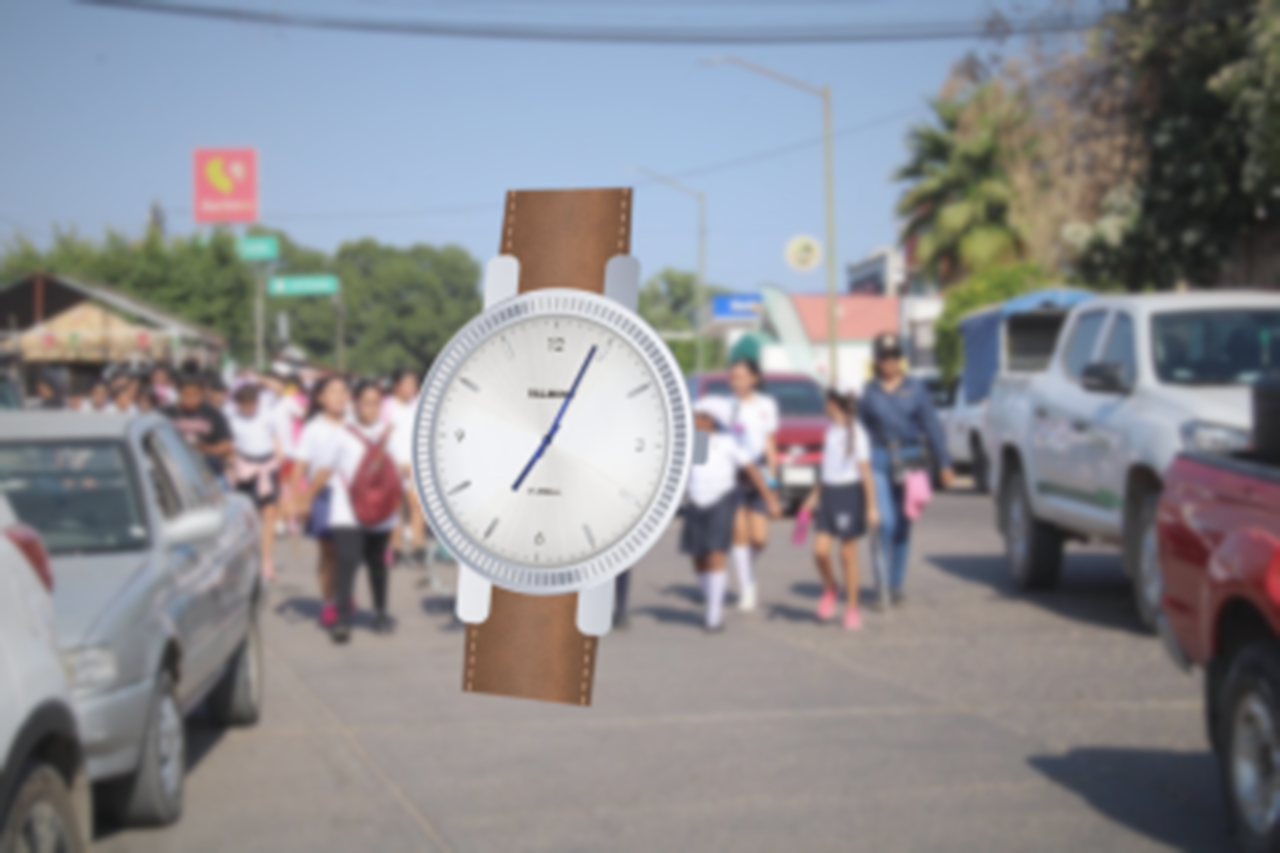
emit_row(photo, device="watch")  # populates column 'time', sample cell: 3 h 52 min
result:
7 h 04 min
